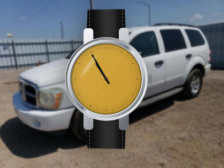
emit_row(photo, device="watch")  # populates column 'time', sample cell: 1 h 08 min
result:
10 h 55 min
